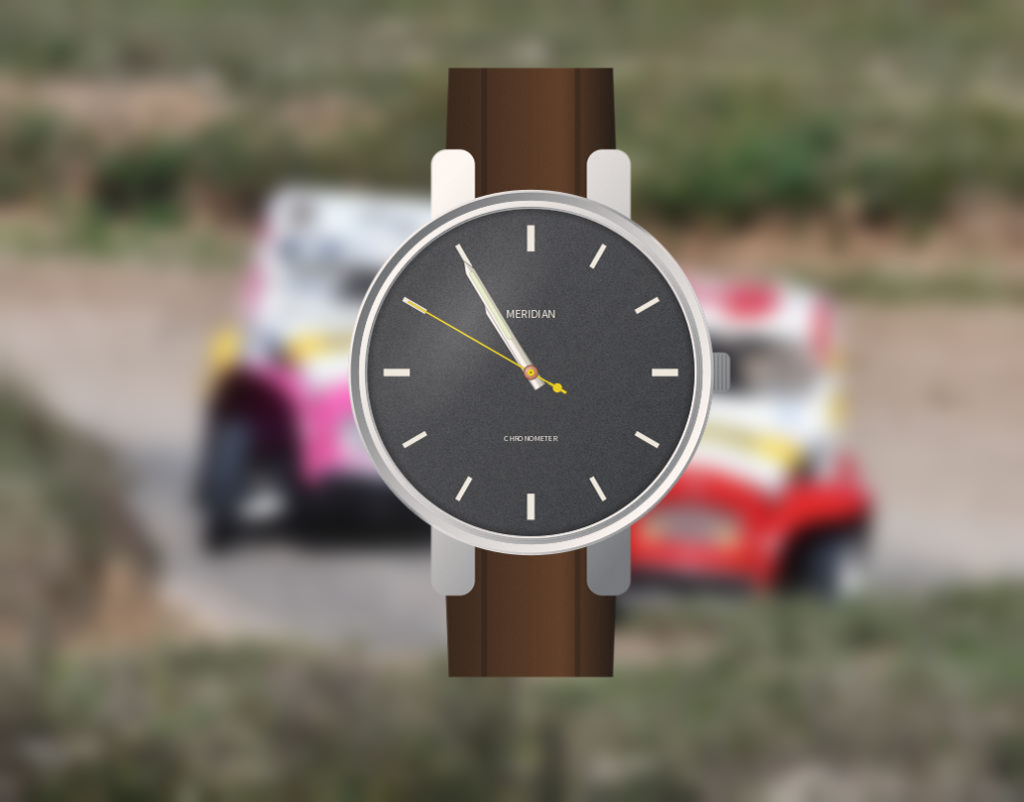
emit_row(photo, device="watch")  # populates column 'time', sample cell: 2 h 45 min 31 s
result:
10 h 54 min 50 s
